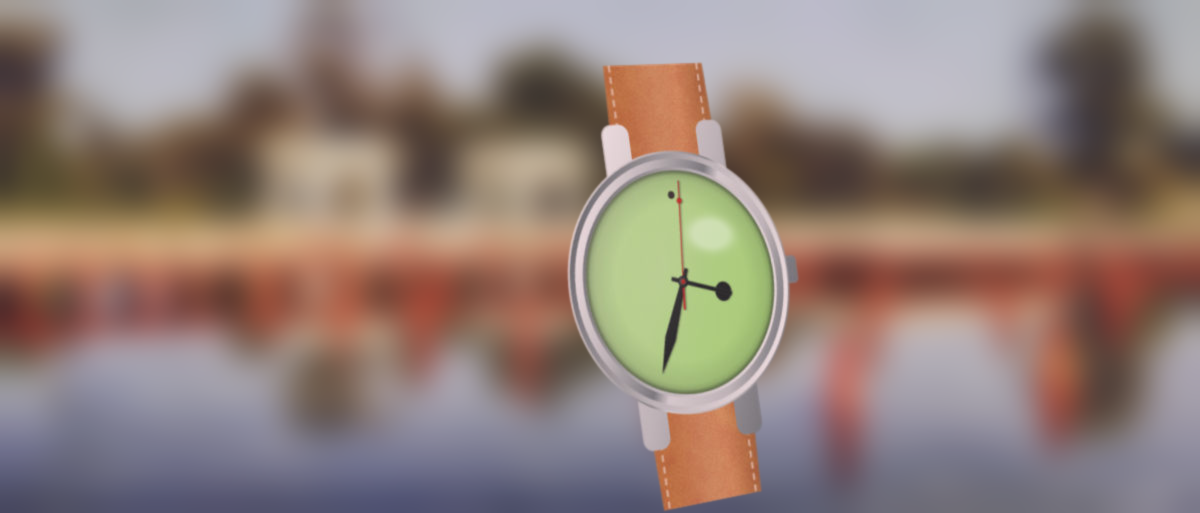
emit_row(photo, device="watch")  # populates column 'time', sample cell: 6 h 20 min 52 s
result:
3 h 34 min 01 s
